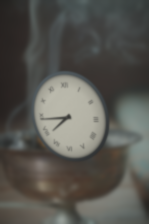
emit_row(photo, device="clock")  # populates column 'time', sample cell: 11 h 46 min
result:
7 h 44 min
